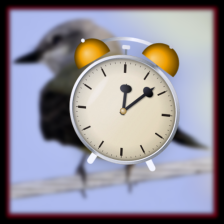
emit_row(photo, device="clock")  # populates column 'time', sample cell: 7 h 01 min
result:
12 h 08 min
